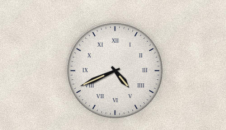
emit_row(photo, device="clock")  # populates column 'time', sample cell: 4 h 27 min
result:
4 h 41 min
